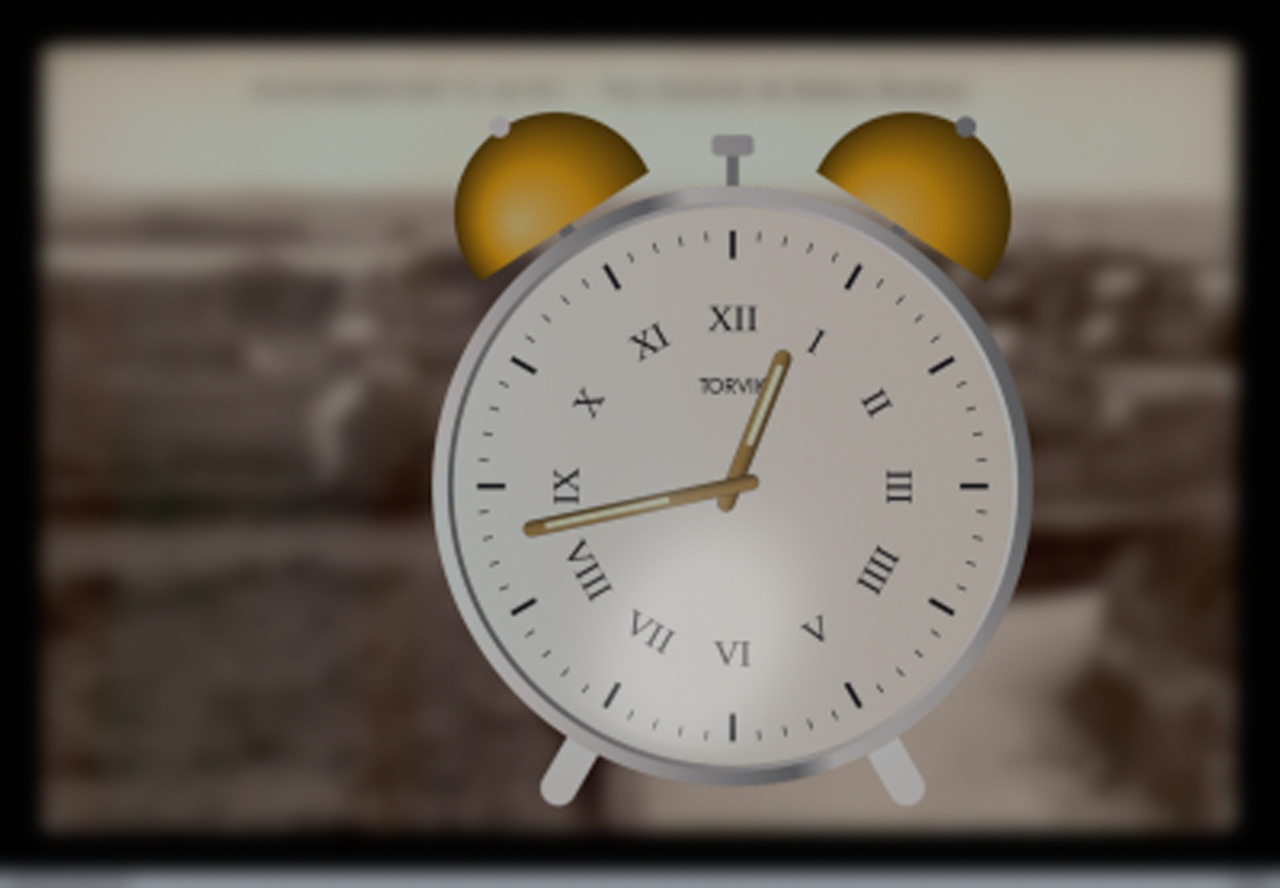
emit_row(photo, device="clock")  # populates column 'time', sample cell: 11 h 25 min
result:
12 h 43 min
